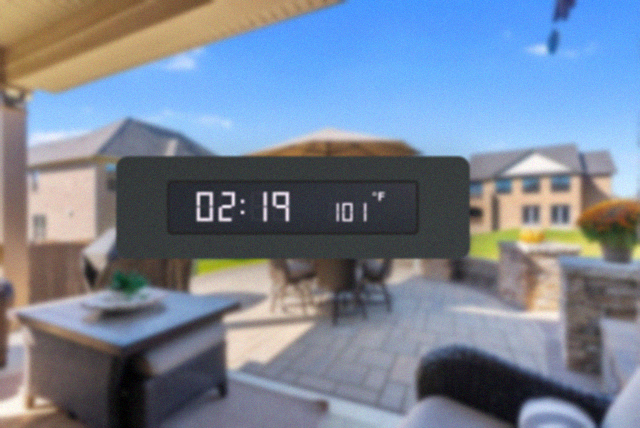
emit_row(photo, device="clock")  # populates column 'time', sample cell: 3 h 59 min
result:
2 h 19 min
